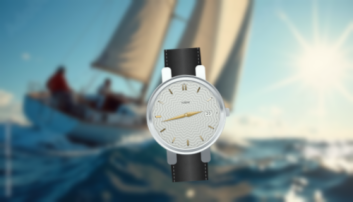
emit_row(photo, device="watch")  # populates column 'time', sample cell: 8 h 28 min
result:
2 h 43 min
